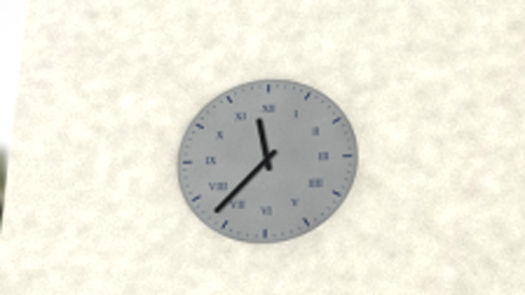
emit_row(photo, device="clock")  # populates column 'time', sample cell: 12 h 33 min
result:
11 h 37 min
